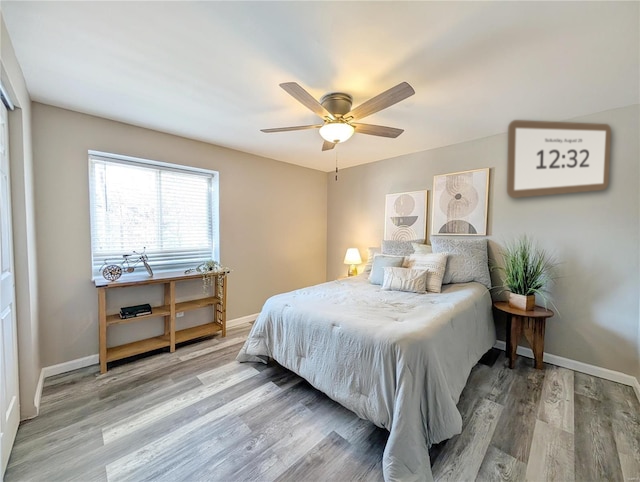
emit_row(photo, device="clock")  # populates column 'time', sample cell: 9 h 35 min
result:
12 h 32 min
